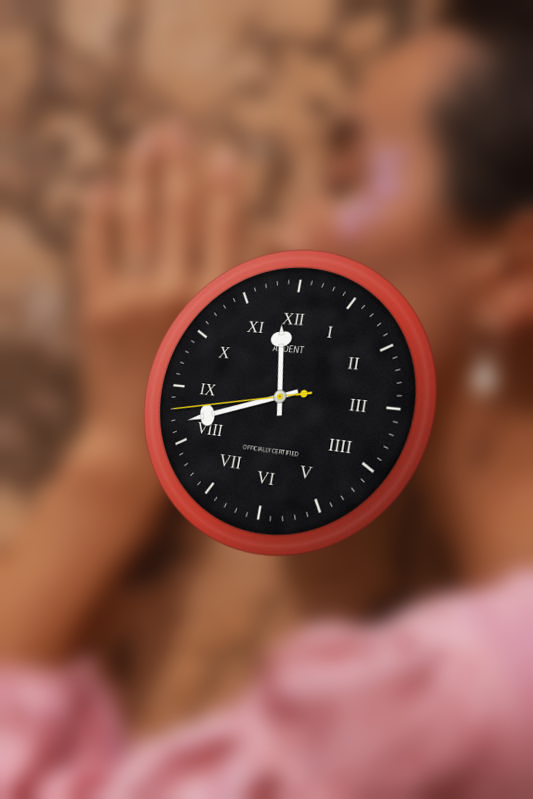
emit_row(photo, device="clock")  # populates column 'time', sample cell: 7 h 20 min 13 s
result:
11 h 41 min 43 s
